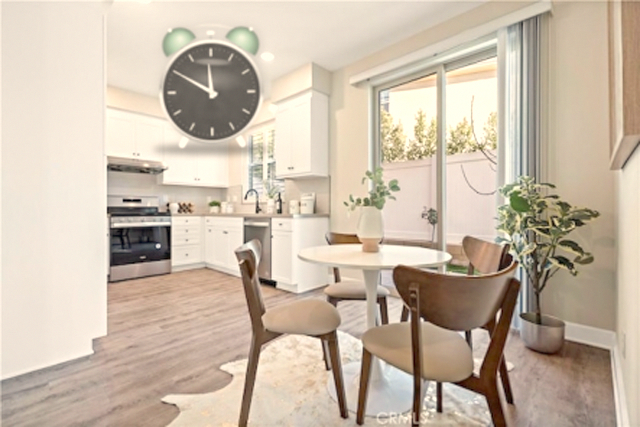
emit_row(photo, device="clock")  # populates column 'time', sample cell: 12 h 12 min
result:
11 h 50 min
